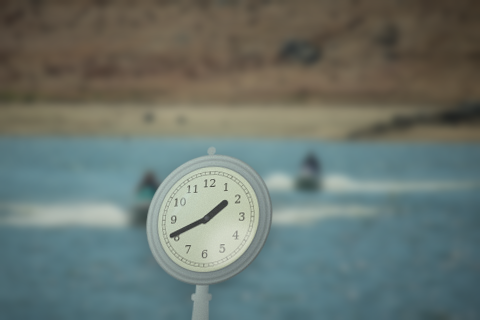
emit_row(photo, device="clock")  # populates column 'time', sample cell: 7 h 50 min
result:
1 h 41 min
